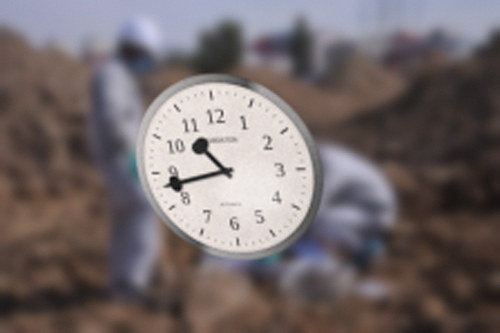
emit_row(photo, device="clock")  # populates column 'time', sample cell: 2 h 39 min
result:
10 h 43 min
